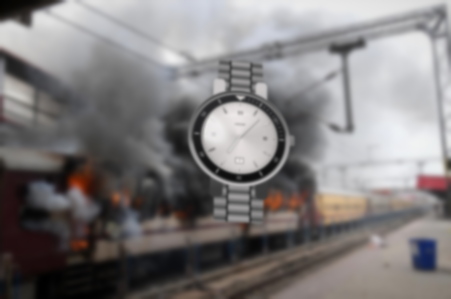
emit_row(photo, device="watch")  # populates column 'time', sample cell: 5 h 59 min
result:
7 h 07 min
